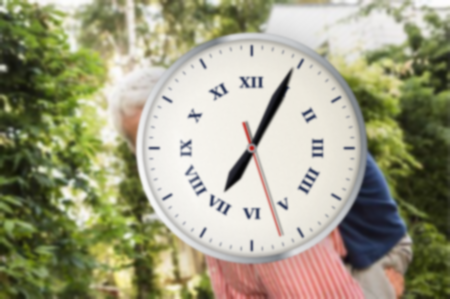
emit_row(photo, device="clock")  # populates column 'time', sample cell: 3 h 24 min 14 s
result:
7 h 04 min 27 s
